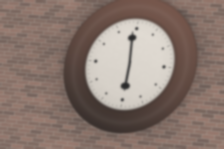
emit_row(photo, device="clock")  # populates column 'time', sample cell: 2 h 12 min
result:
5 h 59 min
